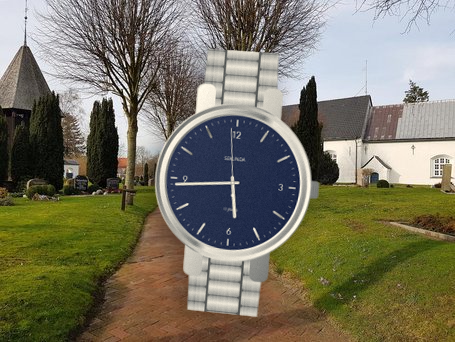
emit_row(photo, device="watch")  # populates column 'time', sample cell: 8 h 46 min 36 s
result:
5 h 43 min 59 s
